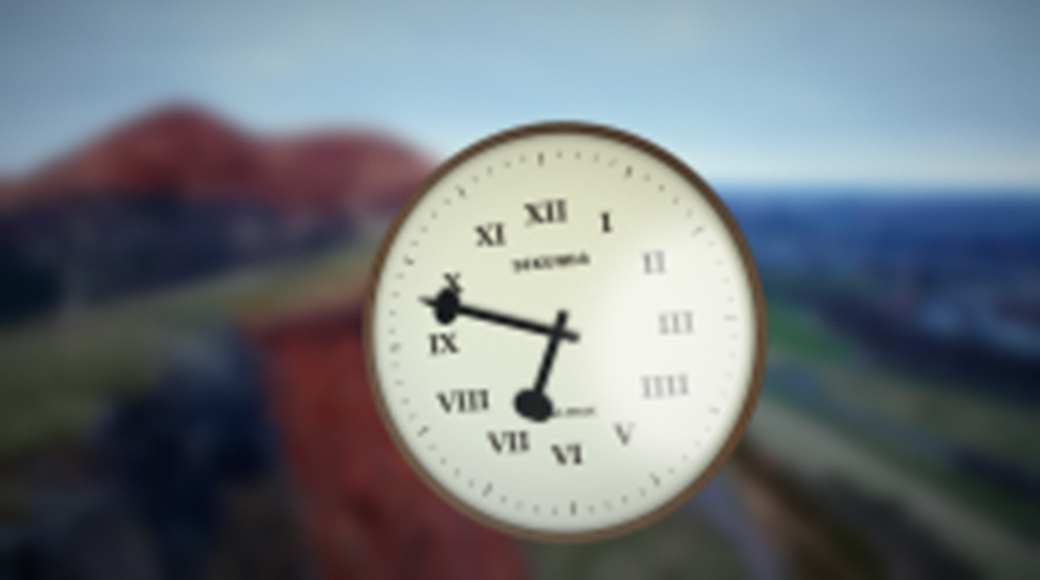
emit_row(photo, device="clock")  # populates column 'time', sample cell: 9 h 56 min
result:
6 h 48 min
